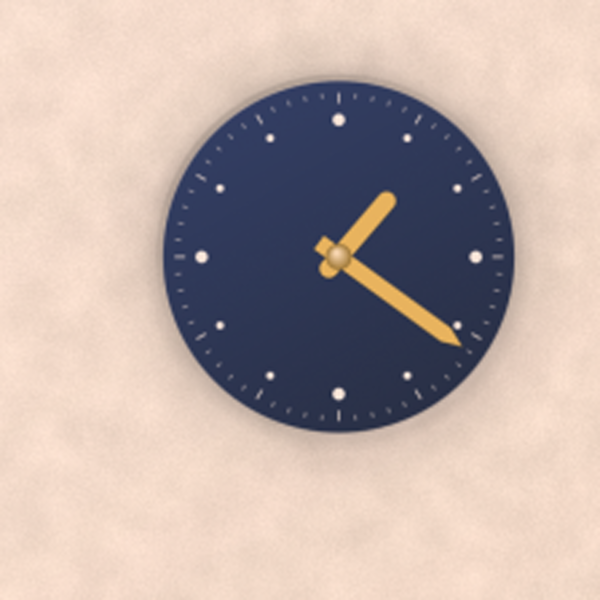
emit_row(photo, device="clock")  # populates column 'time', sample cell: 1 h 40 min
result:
1 h 21 min
